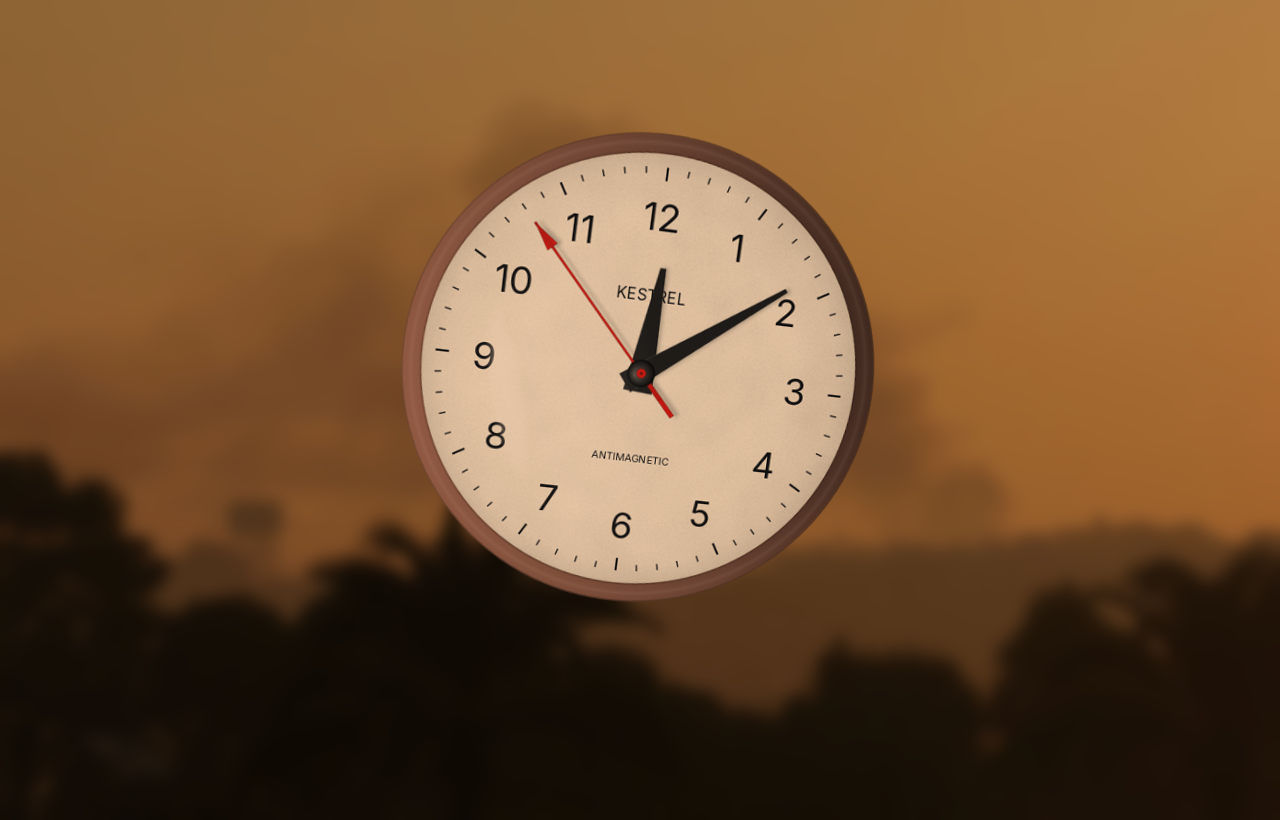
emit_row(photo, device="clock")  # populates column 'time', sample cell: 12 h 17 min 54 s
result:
12 h 08 min 53 s
